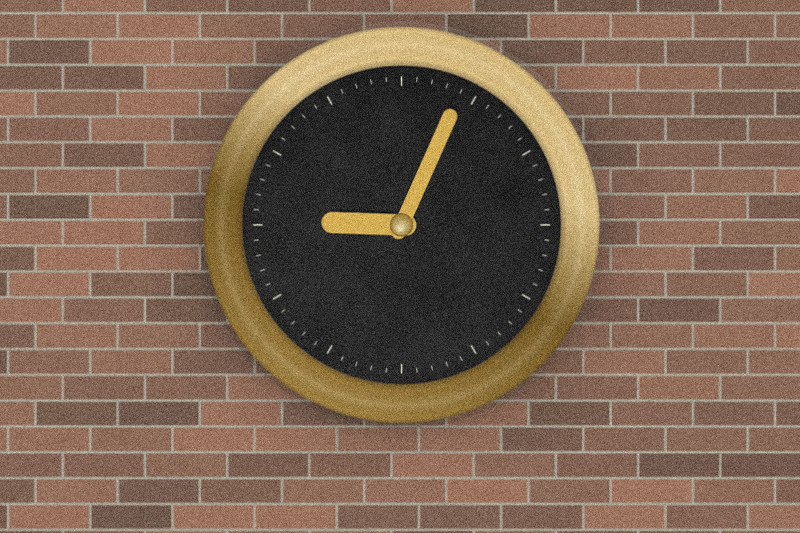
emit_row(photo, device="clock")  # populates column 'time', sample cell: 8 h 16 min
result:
9 h 04 min
